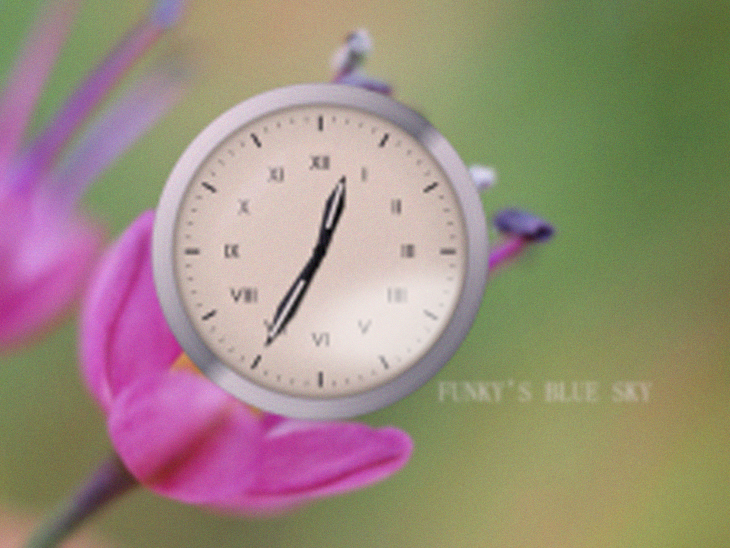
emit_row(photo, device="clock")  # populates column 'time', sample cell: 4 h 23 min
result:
12 h 35 min
